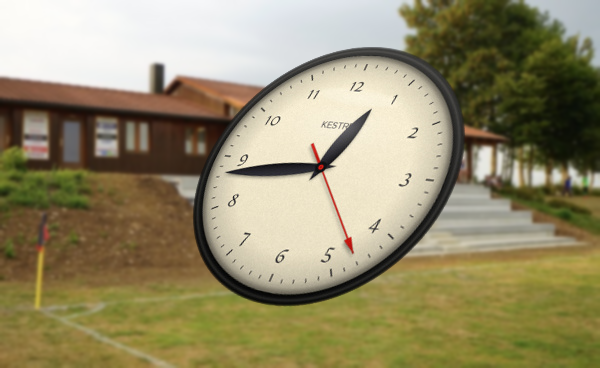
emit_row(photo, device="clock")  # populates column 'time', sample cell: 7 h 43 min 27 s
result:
12 h 43 min 23 s
